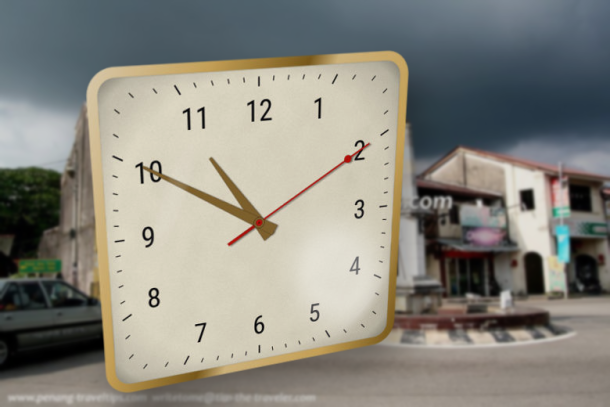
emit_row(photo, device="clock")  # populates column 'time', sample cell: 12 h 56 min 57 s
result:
10 h 50 min 10 s
